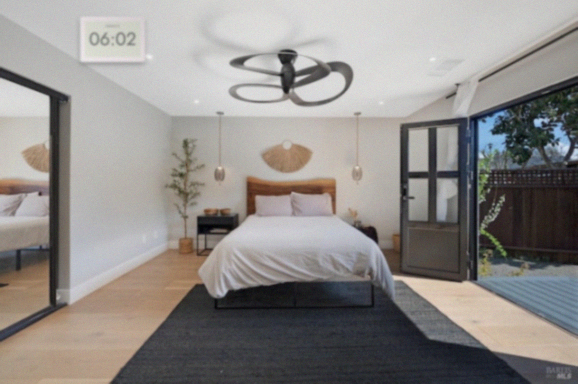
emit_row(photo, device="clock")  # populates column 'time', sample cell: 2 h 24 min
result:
6 h 02 min
